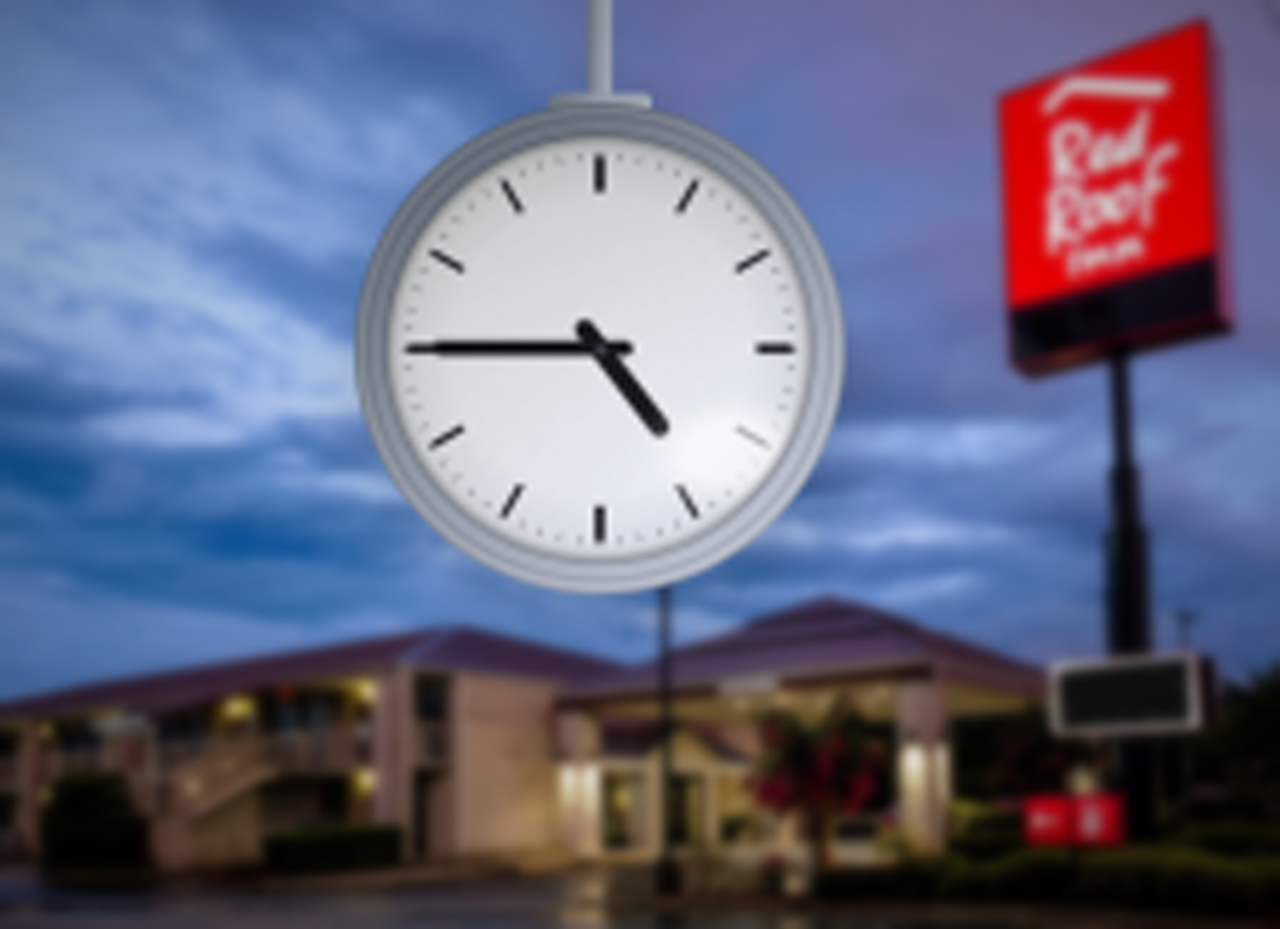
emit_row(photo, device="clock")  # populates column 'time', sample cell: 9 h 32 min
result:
4 h 45 min
